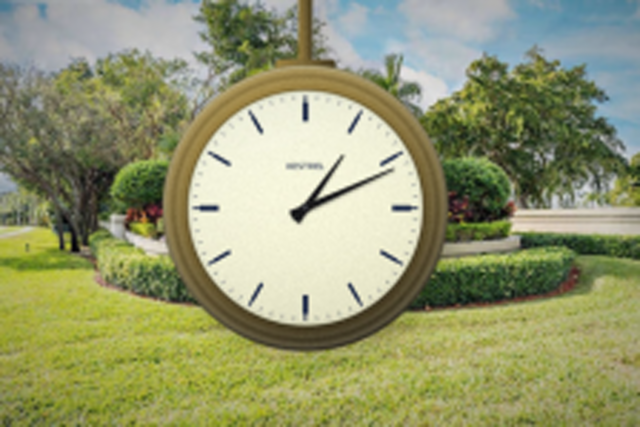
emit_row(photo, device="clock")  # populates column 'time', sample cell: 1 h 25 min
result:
1 h 11 min
